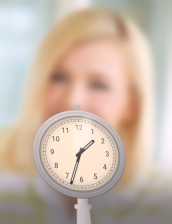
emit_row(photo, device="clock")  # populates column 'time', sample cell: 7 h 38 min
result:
1 h 33 min
